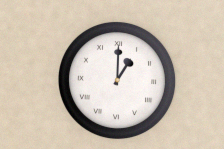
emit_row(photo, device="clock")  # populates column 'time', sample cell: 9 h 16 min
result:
1 h 00 min
